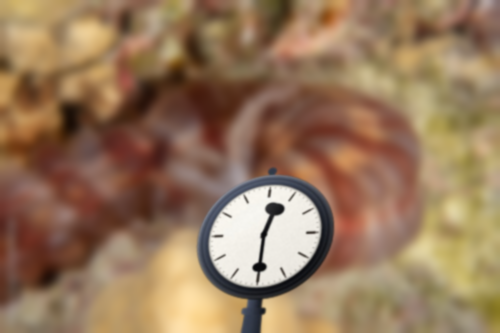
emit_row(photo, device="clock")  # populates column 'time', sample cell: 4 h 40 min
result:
12 h 30 min
